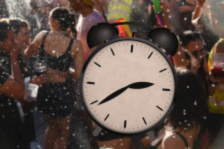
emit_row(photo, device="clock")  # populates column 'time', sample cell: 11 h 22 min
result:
2 h 39 min
